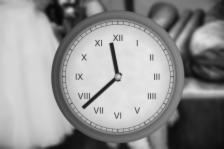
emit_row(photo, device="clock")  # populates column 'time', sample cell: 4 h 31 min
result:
11 h 38 min
